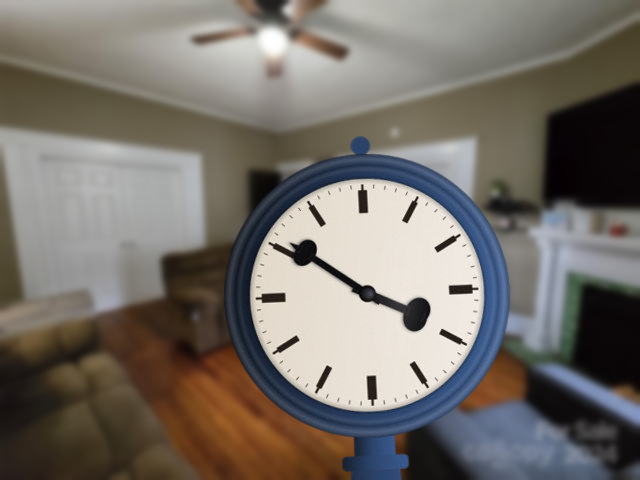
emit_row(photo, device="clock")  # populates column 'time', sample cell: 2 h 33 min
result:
3 h 51 min
